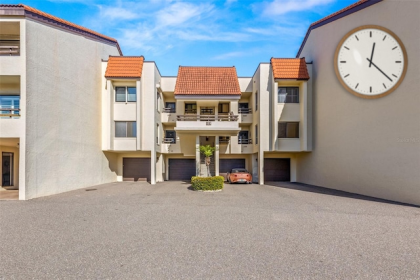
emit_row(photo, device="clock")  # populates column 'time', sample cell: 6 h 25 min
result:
12 h 22 min
